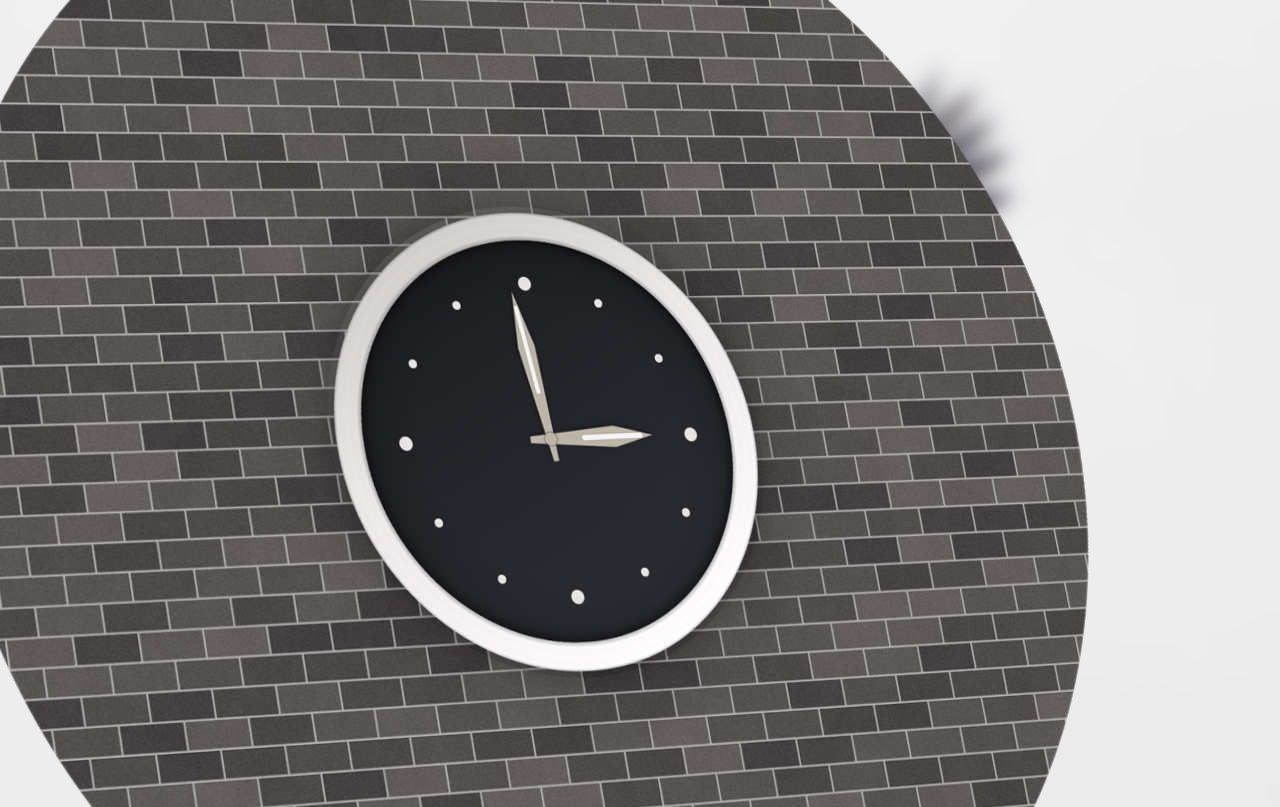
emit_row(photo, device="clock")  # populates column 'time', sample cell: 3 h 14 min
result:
2 h 59 min
